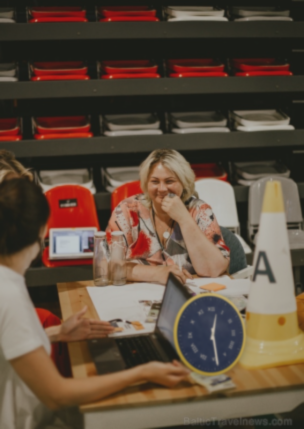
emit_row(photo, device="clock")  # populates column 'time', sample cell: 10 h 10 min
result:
12 h 29 min
